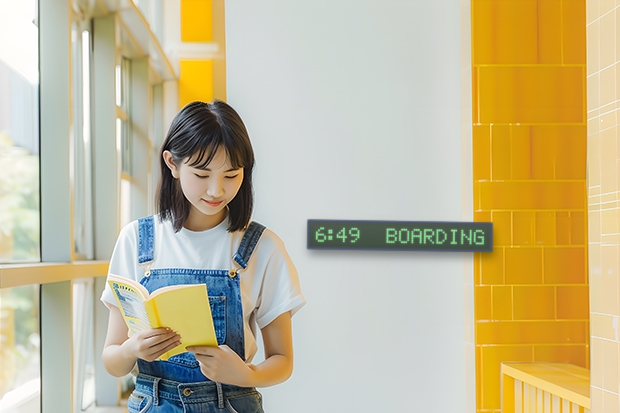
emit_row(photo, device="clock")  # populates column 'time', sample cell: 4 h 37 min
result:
6 h 49 min
